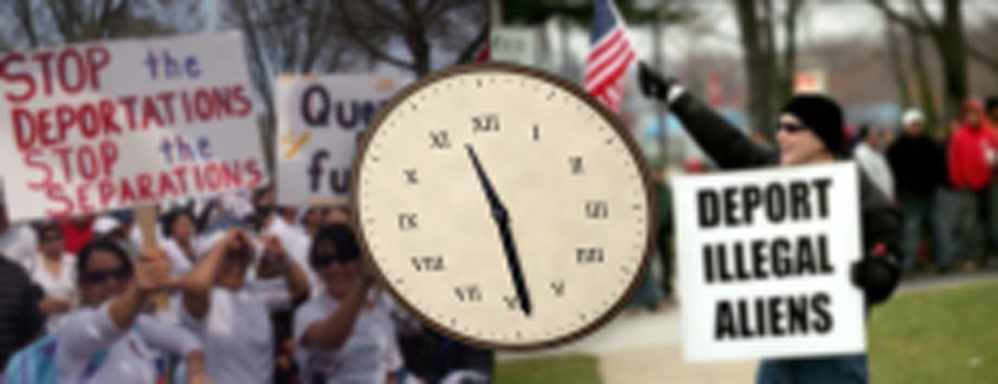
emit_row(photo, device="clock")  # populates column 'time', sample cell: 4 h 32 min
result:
11 h 29 min
